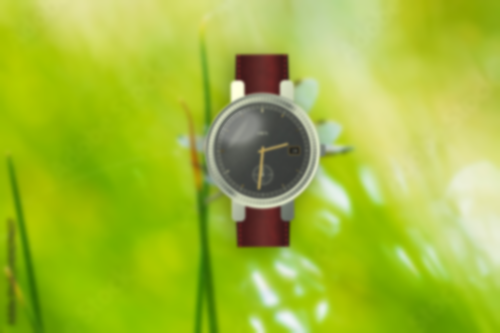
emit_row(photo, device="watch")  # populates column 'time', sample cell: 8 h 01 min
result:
2 h 31 min
